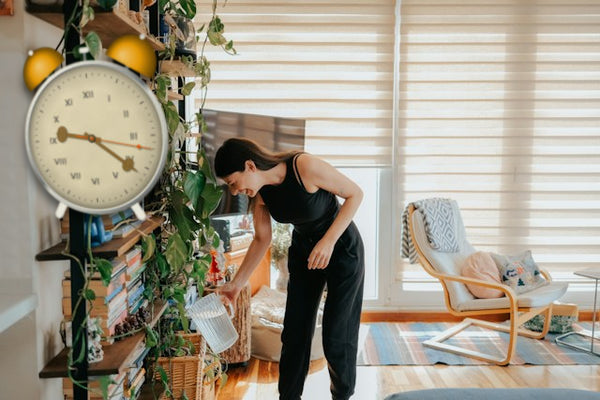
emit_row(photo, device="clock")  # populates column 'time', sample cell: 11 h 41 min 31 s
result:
9 h 21 min 17 s
